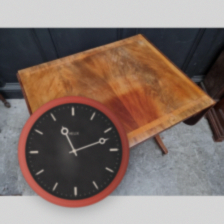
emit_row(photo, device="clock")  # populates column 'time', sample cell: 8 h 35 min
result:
11 h 12 min
